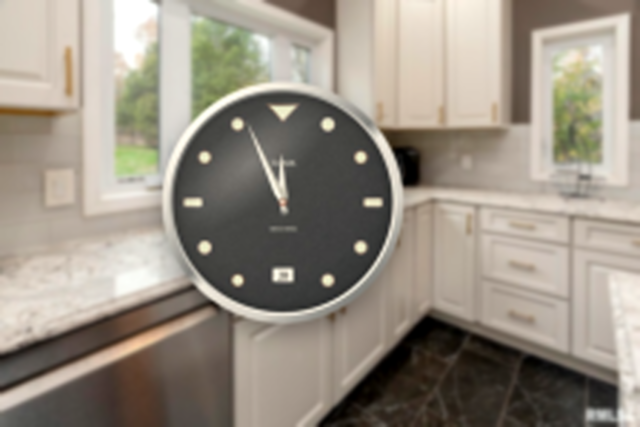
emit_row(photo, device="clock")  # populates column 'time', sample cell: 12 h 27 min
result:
11 h 56 min
